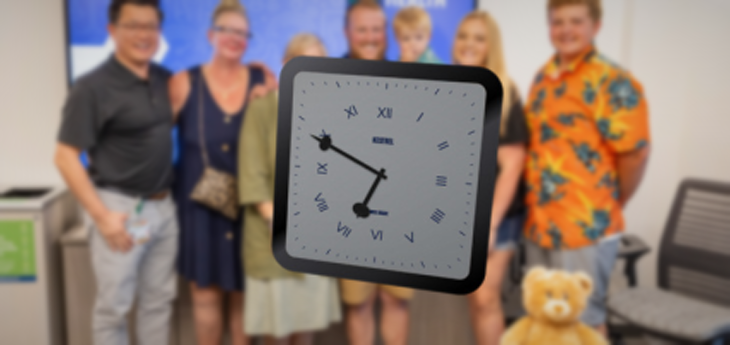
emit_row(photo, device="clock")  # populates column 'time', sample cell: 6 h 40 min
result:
6 h 49 min
